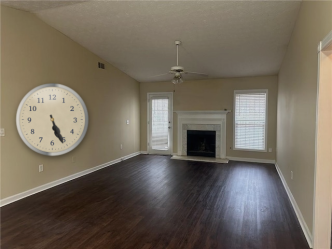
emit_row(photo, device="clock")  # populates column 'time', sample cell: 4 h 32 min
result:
5 h 26 min
